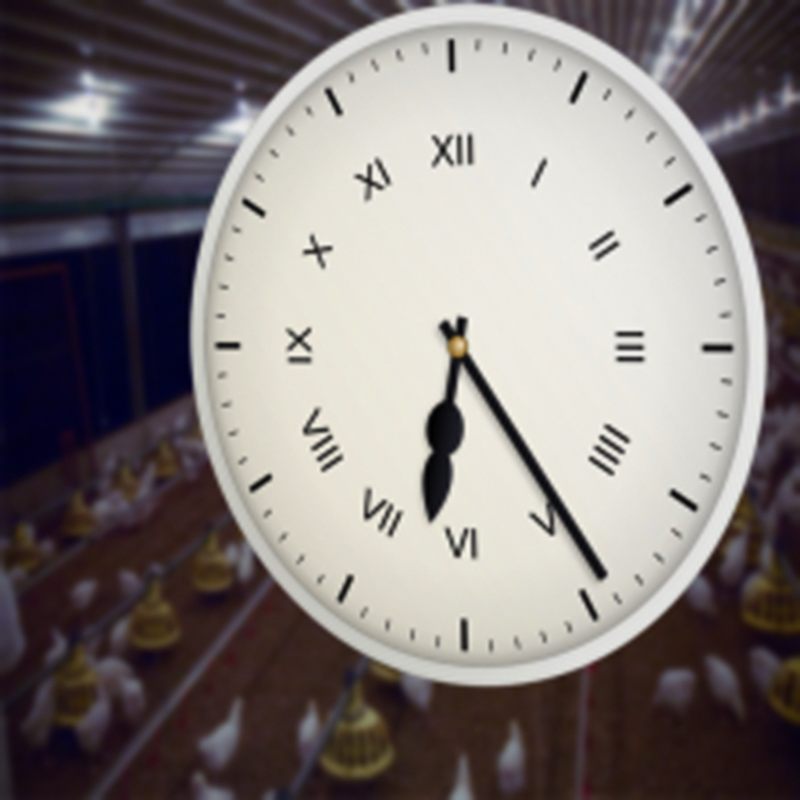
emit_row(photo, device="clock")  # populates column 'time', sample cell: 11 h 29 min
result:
6 h 24 min
